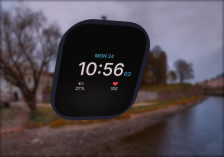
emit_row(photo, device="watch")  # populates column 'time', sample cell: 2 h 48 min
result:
10 h 56 min
